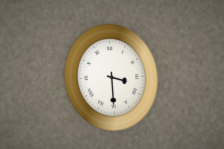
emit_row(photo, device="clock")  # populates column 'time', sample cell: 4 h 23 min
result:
3 h 30 min
